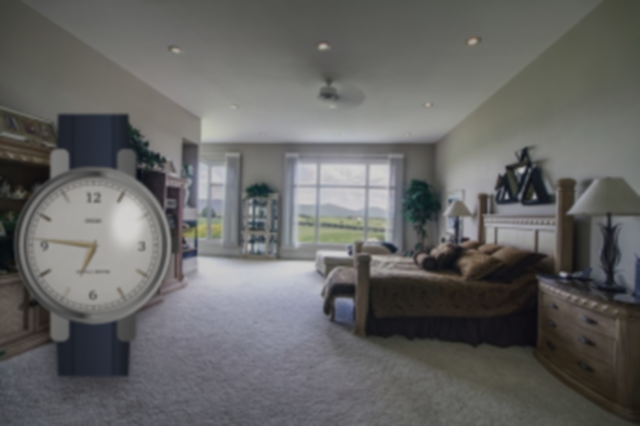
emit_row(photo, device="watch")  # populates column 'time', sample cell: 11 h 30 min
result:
6 h 46 min
